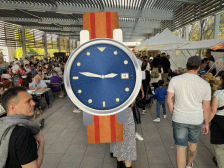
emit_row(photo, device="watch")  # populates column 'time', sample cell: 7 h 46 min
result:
2 h 47 min
